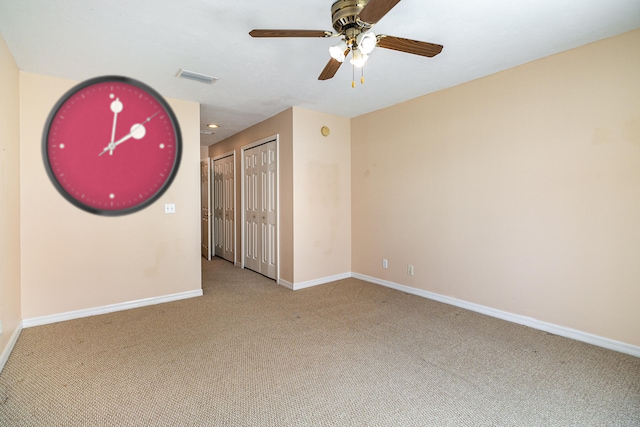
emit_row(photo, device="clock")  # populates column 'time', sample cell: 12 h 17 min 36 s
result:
2 h 01 min 09 s
